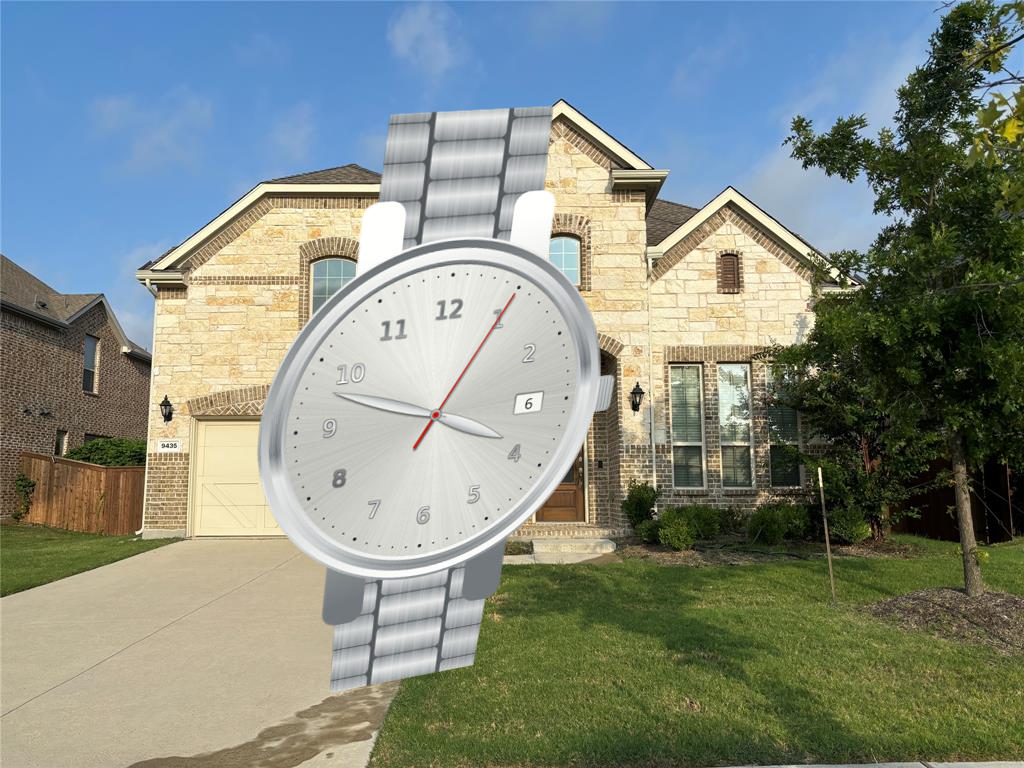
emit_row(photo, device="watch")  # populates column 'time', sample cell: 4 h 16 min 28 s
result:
3 h 48 min 05 s
